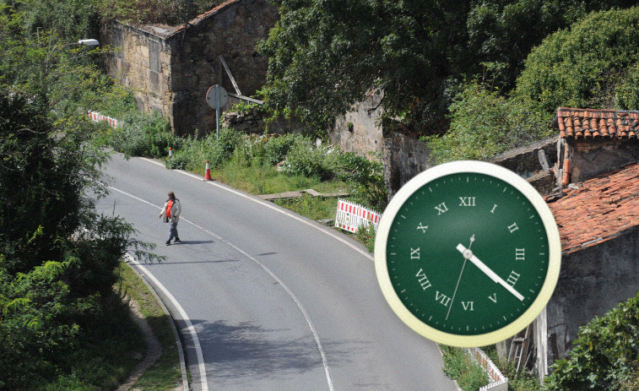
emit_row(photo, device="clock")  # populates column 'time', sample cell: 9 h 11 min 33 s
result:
4 h 21 min 33 s
